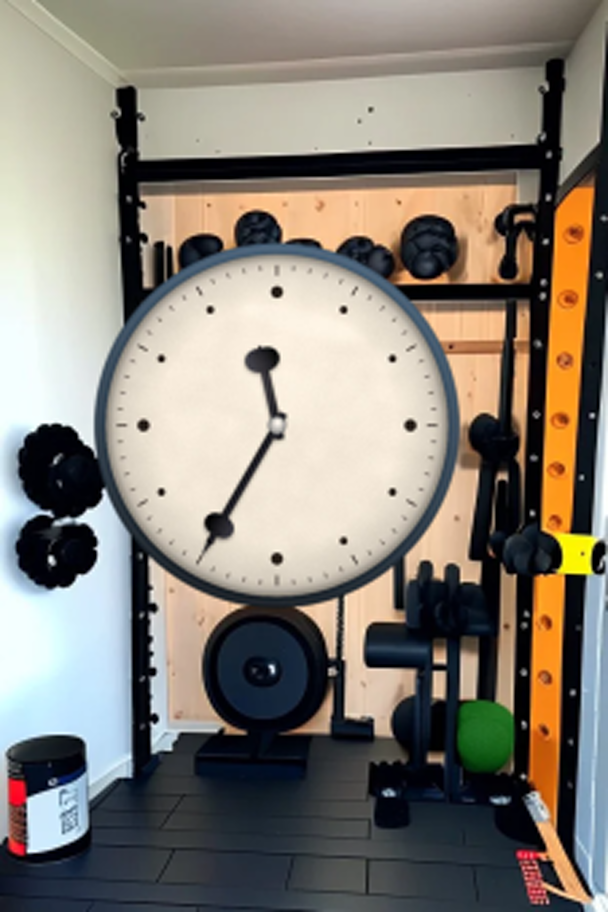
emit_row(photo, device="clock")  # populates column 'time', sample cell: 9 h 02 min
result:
11 h 35 min
